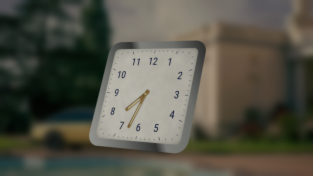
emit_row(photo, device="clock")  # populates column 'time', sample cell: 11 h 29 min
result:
7 h 33 min
